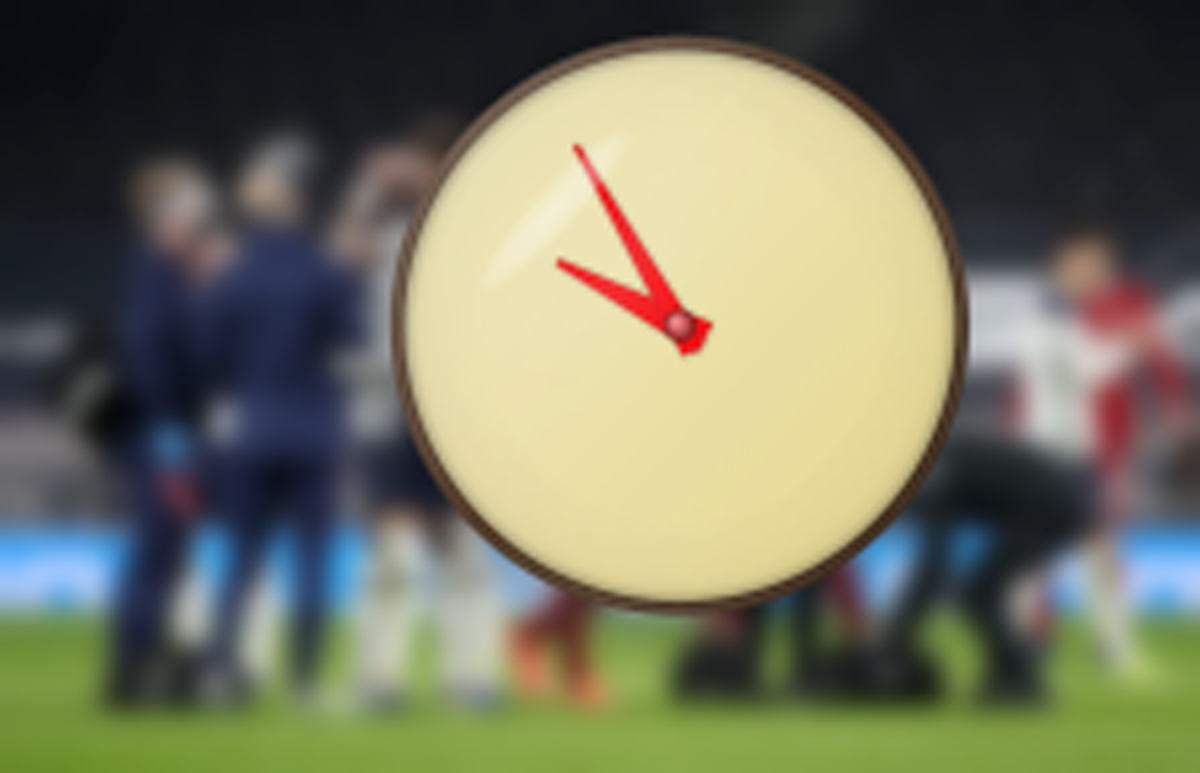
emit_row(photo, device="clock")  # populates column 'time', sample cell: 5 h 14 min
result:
9 h 55 min
